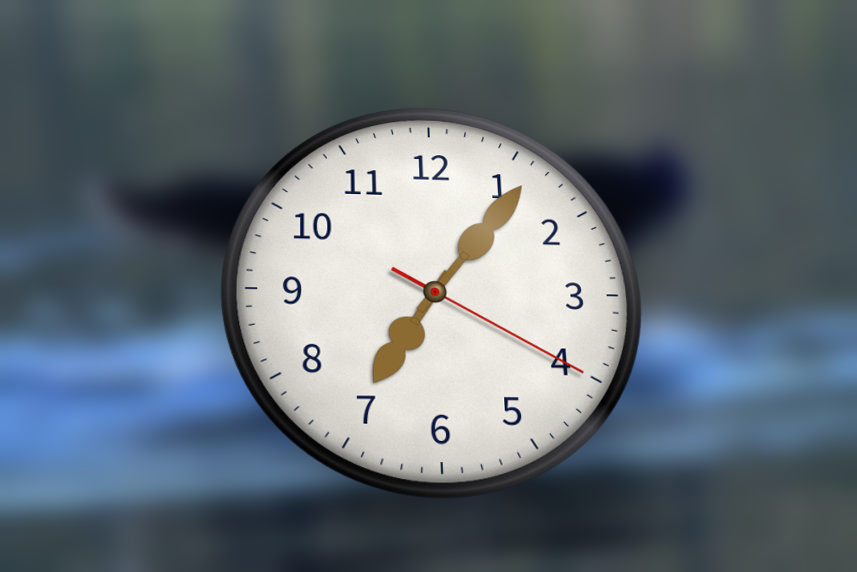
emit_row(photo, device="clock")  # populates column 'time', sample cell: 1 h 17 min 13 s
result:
7 h 06 min 20 s
